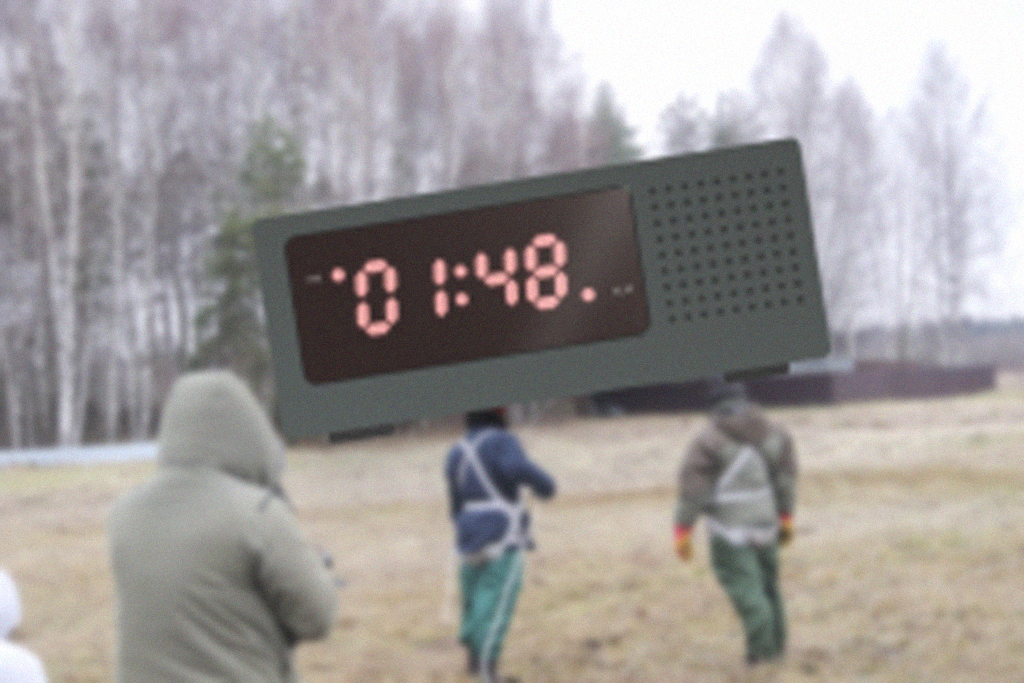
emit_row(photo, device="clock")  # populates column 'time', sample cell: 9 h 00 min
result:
1 h 48 min
